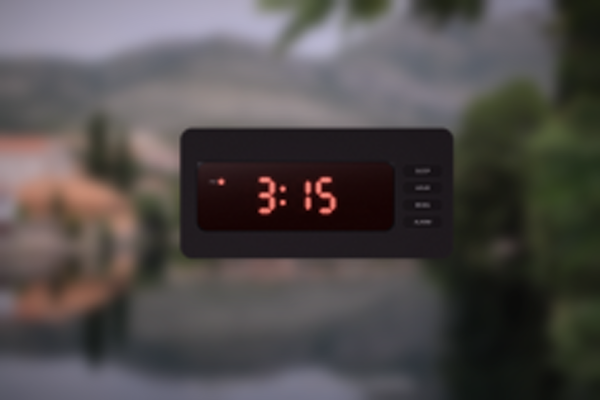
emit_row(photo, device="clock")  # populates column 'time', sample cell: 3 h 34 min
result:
3 h 15 min
